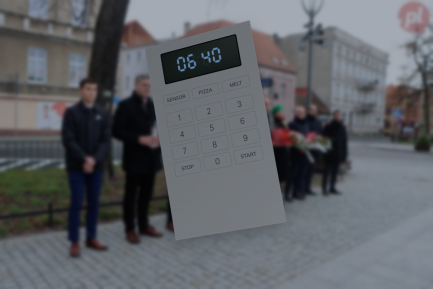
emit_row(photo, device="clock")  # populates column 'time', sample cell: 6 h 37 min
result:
6 h 40 min
